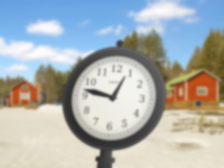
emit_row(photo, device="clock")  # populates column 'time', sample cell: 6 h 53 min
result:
12 h 47 min
